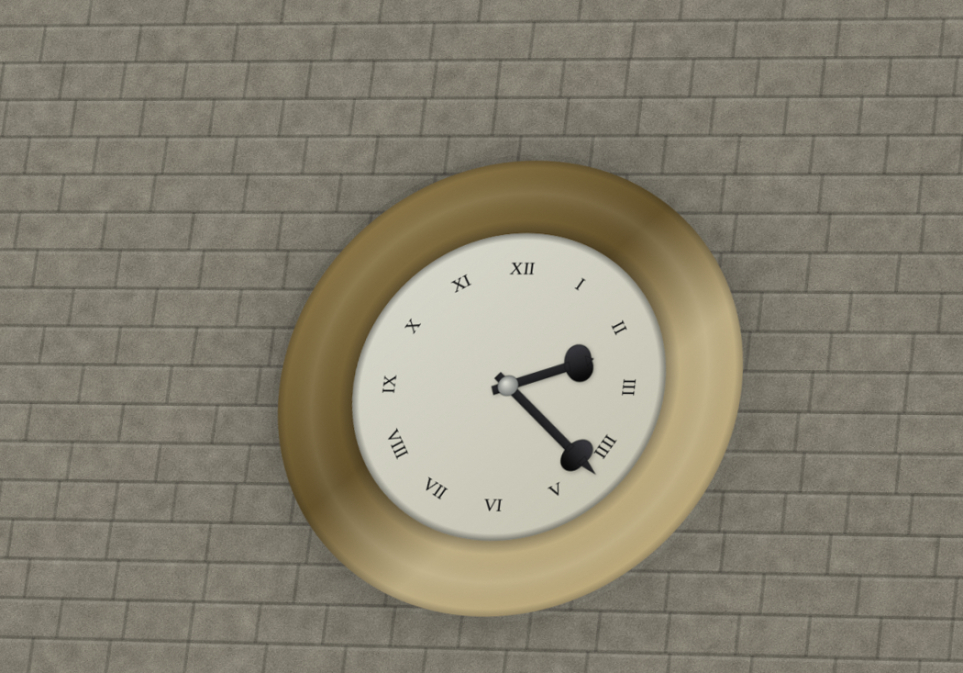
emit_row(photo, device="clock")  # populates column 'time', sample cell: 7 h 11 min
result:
2 h 22 min
